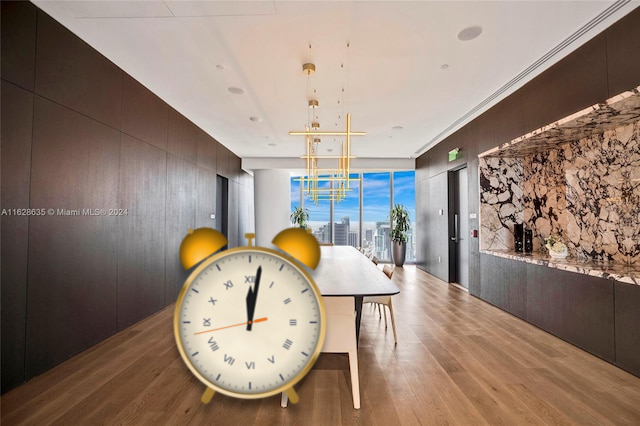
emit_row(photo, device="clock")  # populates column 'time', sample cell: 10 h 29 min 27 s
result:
12 h 01 min 43 s
